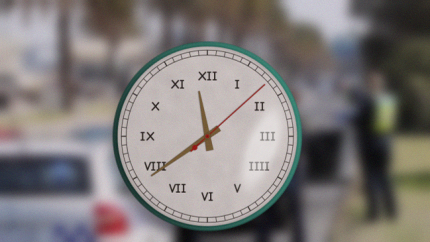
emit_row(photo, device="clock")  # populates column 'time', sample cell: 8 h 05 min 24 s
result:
11 h 39 min 08 s
